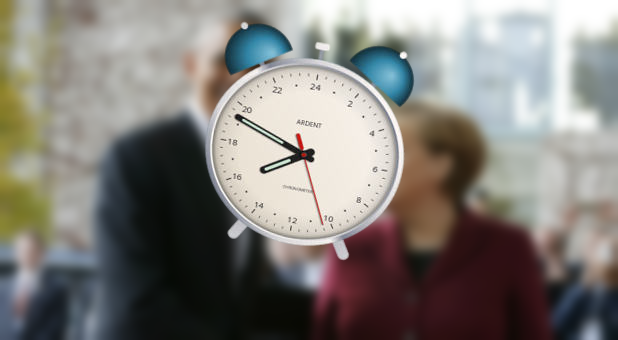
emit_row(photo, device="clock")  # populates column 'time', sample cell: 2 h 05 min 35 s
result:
15 h 48 min 26 s
